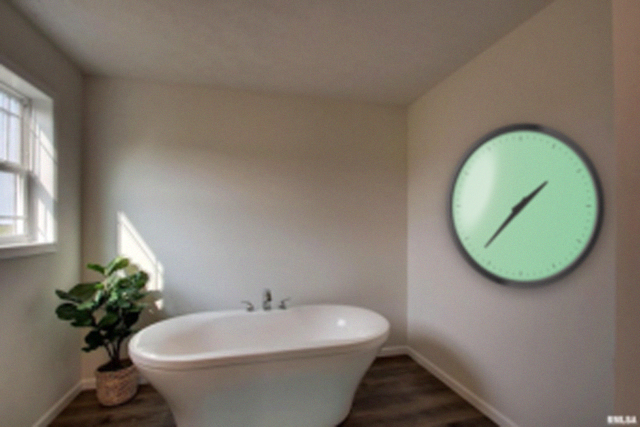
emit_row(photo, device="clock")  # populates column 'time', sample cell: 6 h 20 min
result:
1 h 37 min
